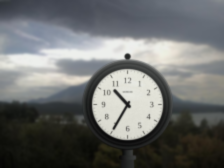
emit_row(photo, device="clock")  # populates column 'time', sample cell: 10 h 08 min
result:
10 h 35 min
